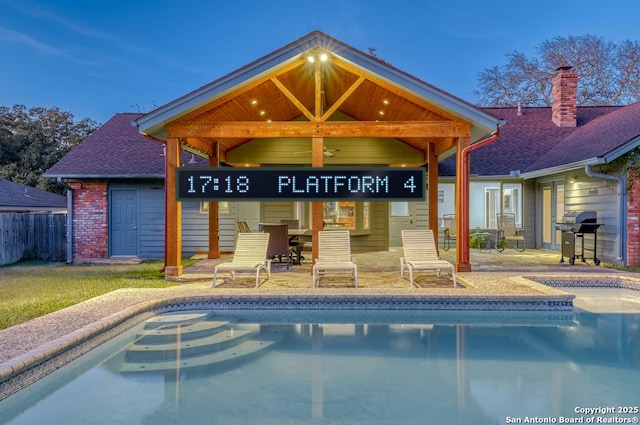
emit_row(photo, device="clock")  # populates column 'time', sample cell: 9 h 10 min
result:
17 h 18 min
